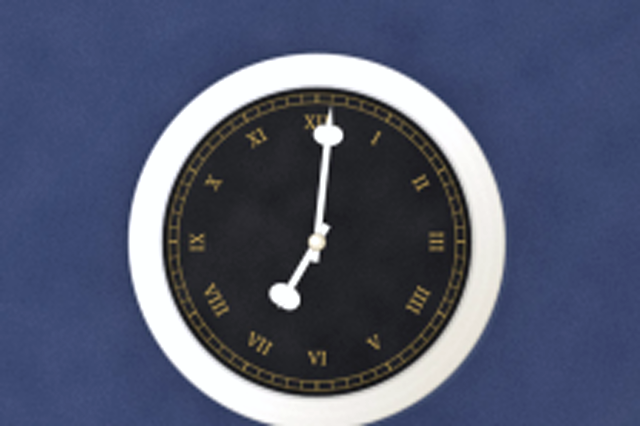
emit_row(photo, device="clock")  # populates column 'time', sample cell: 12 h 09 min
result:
7 h 01 min
